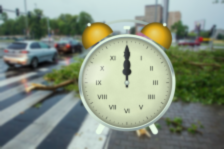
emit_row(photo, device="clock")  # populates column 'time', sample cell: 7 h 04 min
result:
12 h 00 min
